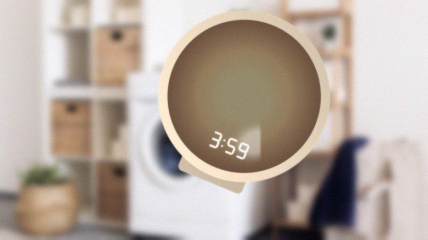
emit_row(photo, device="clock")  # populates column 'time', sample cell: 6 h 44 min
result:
3 h 59 min
